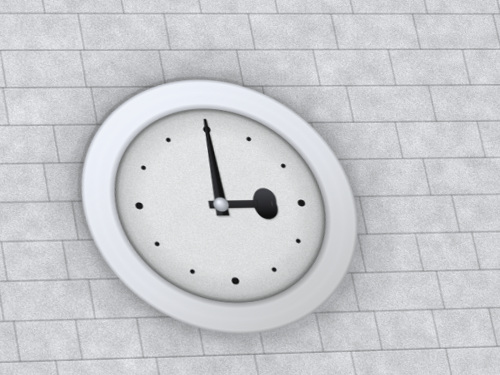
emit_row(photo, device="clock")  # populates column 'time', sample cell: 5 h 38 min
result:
3 h 00 min
